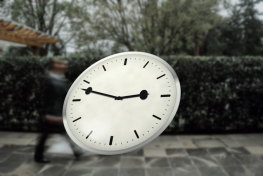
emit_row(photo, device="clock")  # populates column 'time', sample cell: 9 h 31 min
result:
2 h 48 min
